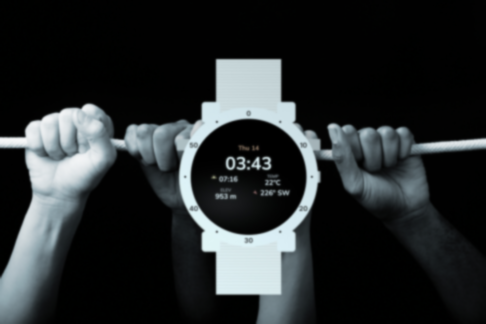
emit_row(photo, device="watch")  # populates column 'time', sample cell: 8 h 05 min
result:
3 h 43 min
